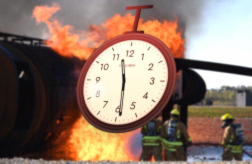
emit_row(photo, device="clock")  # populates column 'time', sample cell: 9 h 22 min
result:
11 h 29 min
